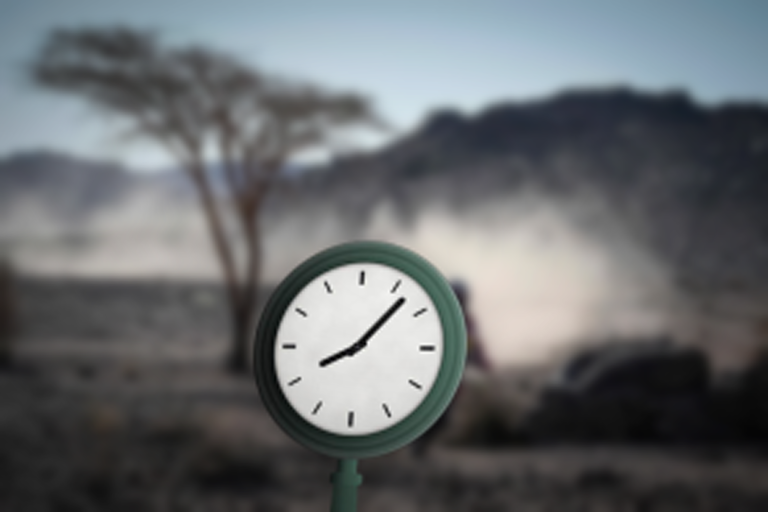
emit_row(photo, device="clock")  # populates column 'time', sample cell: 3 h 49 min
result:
8 h 07 min
